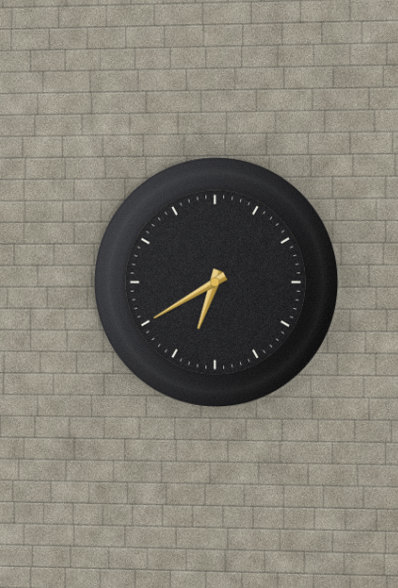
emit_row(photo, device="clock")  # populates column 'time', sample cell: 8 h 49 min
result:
6 h 40 min
